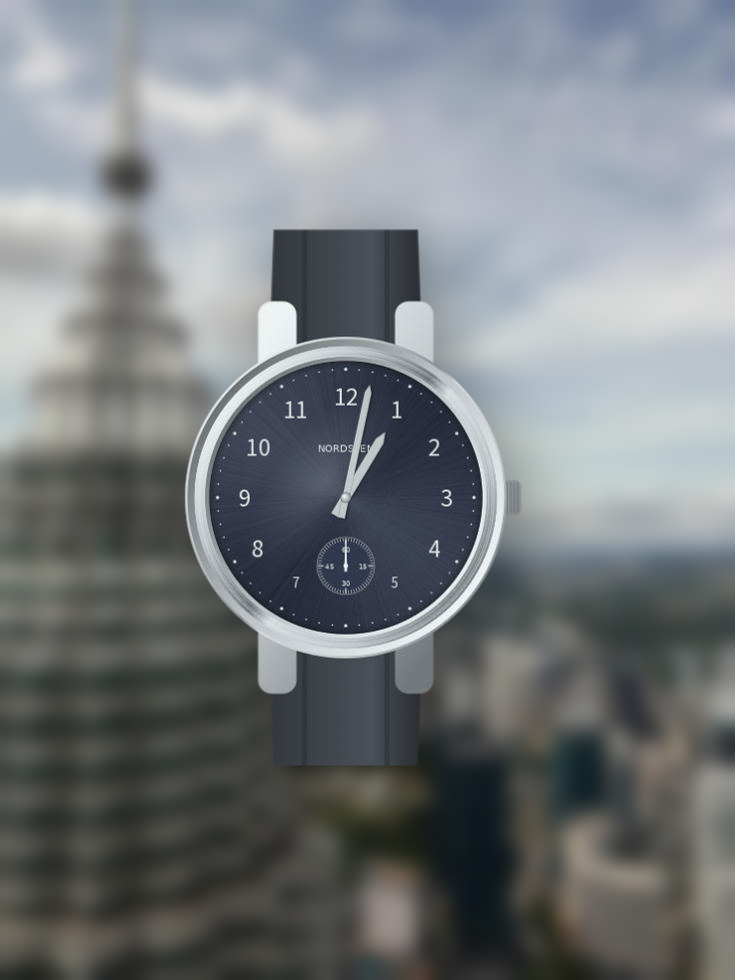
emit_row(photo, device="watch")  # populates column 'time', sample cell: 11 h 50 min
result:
1 h 02 min
